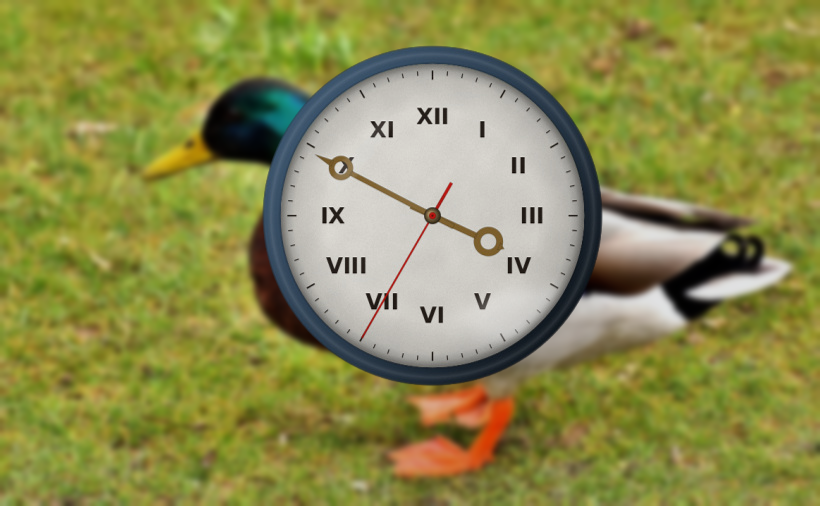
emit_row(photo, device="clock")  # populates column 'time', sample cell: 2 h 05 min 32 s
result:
3 h 49 min 35 s
